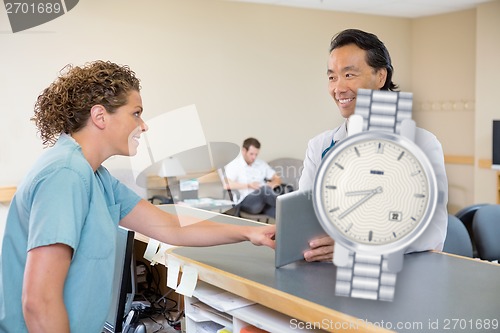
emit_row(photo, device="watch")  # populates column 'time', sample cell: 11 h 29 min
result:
8 h 38 min
